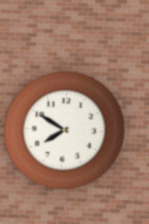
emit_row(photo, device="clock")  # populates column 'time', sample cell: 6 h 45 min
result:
7 h 50 min
